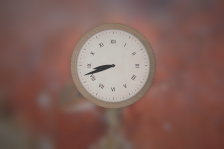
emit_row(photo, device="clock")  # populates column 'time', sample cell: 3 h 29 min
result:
8 h 42 min
